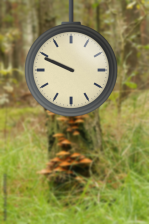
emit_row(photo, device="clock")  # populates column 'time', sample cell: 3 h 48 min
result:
9 h 49 min
